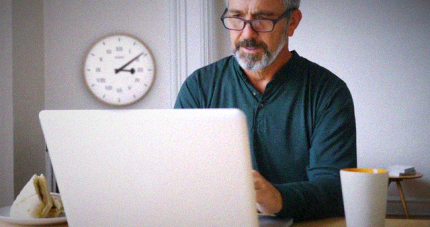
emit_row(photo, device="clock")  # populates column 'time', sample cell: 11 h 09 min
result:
3 h 09 min
